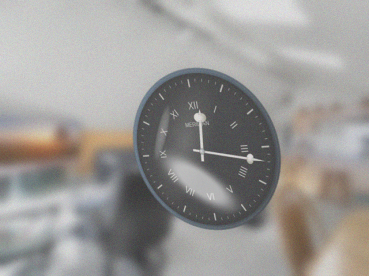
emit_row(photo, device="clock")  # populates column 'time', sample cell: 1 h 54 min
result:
12 h 17 min
